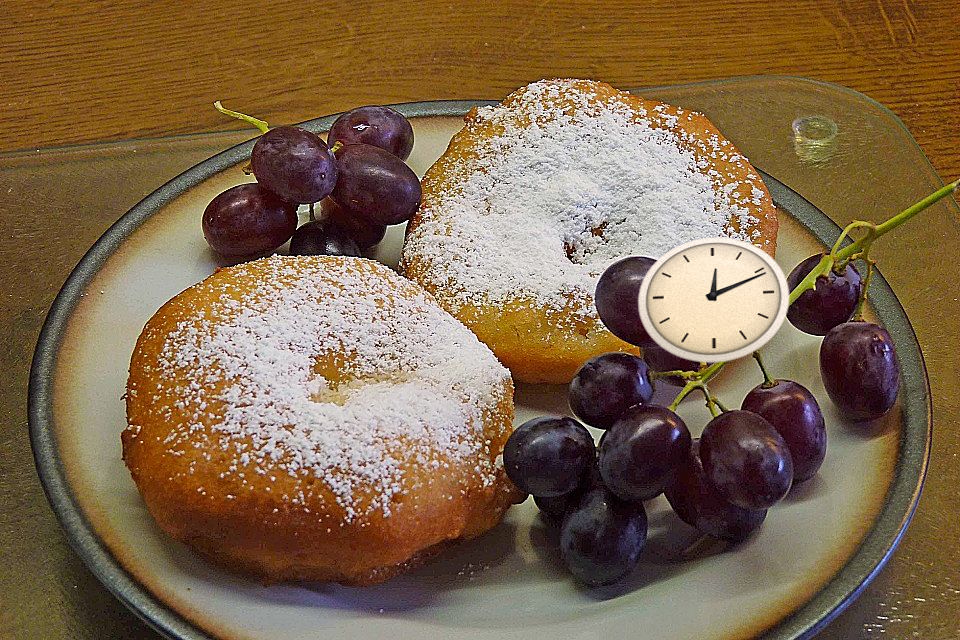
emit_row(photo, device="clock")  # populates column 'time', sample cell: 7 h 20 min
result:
12 h 11 min
